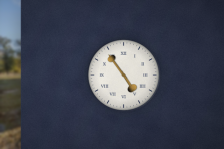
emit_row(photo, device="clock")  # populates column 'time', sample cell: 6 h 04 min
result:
4 h 54 min
